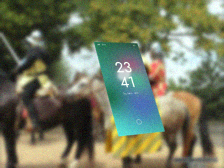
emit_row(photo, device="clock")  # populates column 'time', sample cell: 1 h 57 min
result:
23 h 41 min
